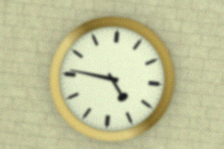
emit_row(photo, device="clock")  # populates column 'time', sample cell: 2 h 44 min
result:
4 h 46 min
